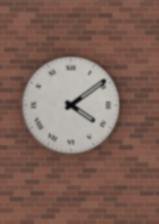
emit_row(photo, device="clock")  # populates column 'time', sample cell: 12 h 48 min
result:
4 h 09 min
